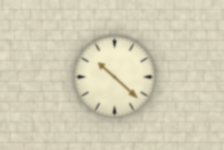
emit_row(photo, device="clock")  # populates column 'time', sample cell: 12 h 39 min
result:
10 h 22 min
